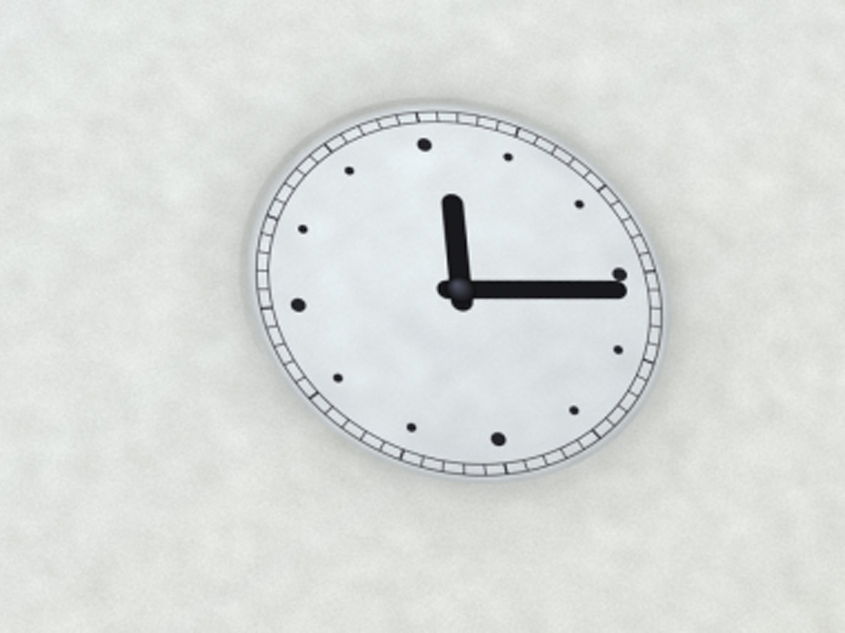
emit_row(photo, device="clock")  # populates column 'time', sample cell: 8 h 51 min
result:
12 h 16 min
